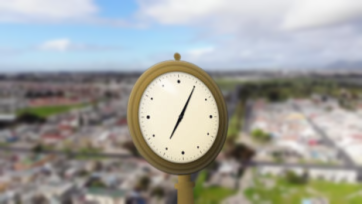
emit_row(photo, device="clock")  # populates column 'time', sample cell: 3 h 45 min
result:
7 h 05 min
